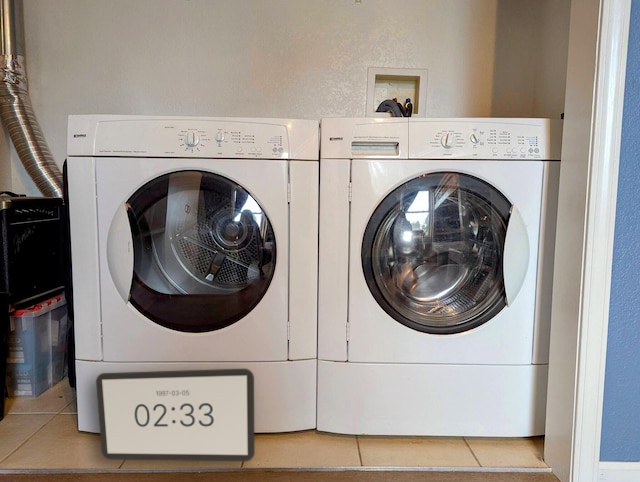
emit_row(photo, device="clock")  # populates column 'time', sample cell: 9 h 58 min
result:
2 h 33 min
